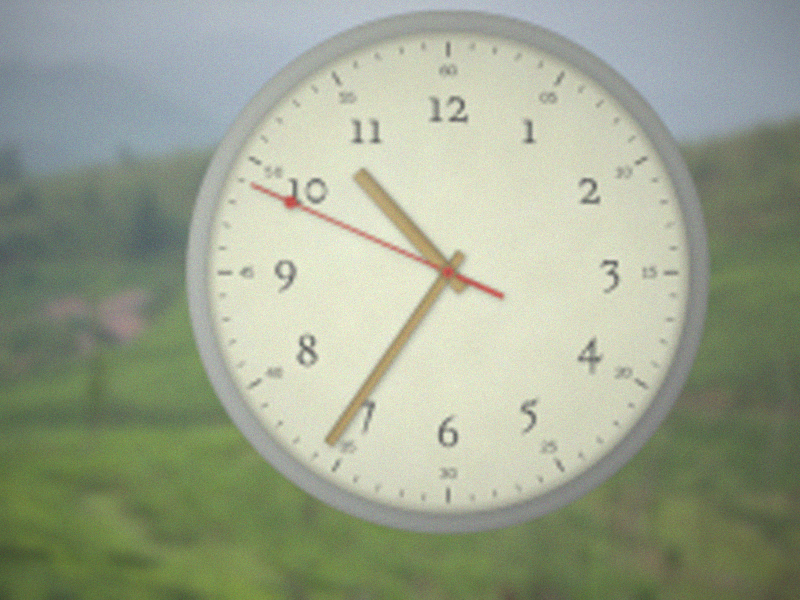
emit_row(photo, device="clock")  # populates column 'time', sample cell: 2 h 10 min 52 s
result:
10 h 35 min 49 s
